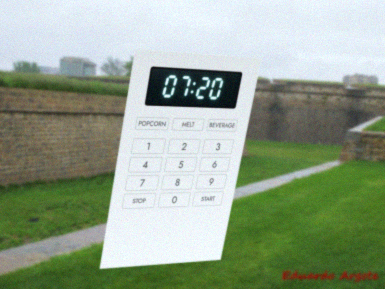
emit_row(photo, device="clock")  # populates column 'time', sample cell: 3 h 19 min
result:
7 h 20 min
